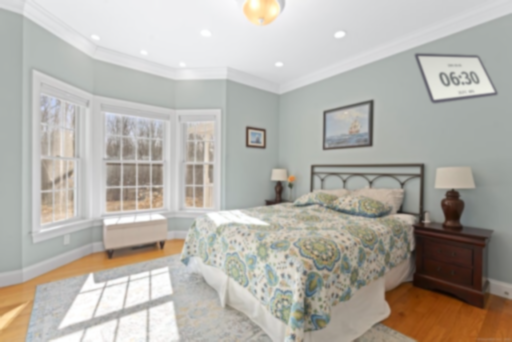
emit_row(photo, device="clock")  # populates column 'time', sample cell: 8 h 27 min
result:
6 h 30 min
